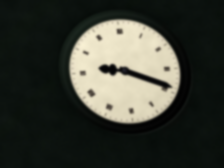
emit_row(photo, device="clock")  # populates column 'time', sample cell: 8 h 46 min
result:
9 h 19 min
